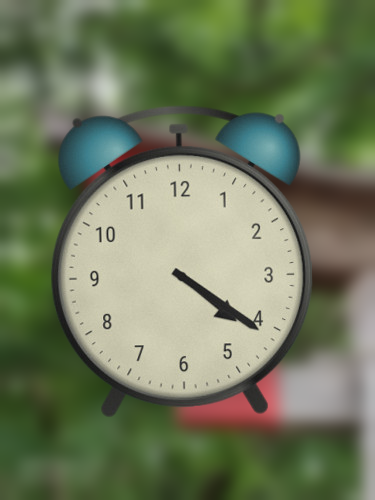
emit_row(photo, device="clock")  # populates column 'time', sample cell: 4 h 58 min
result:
4 h 21 min
